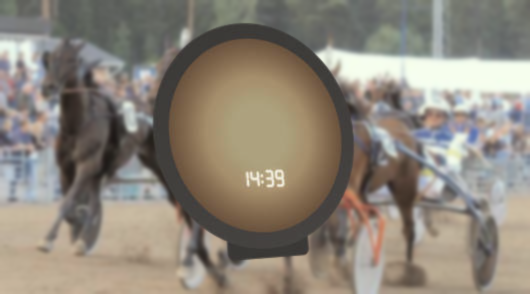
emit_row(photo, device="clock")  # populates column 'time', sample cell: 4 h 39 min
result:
14 h 39 min
